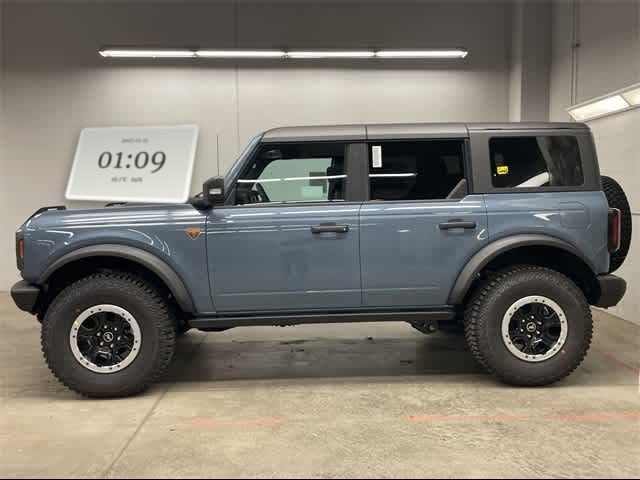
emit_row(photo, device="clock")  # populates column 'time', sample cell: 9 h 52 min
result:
1 h 09 min
